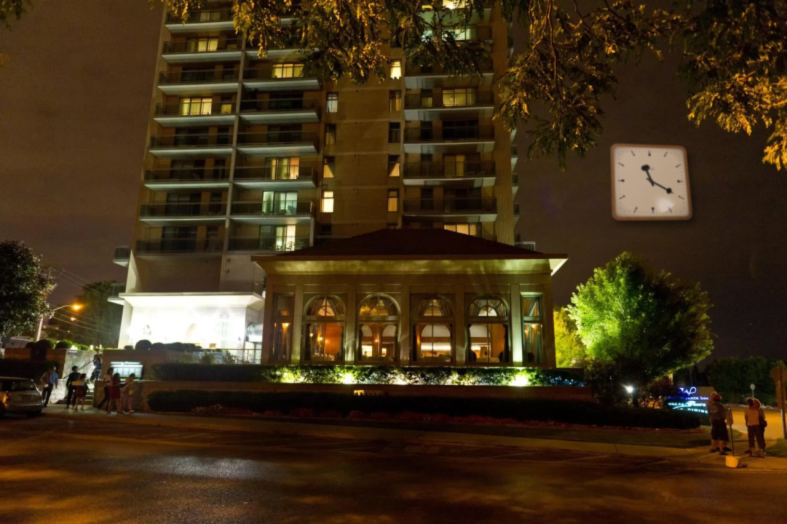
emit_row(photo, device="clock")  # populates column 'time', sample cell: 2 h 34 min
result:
11 h 20 min
